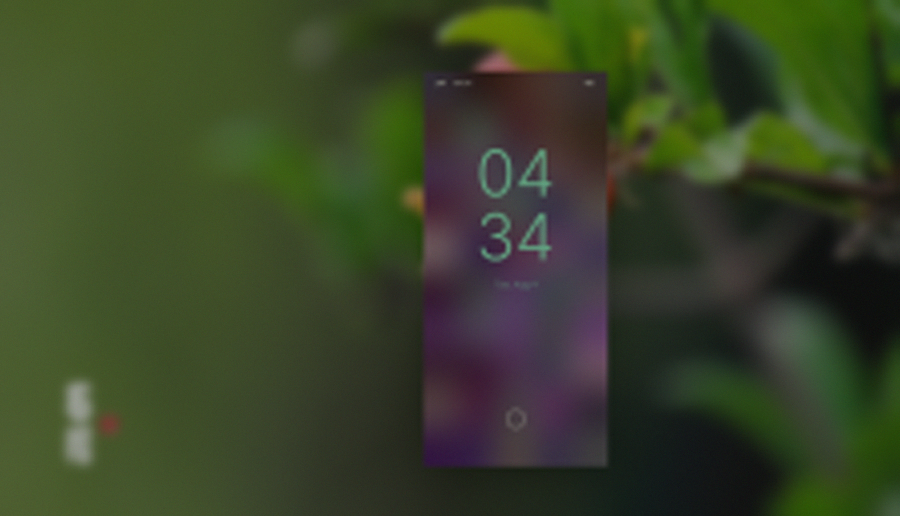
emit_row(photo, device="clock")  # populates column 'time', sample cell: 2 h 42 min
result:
4 h 34 min
